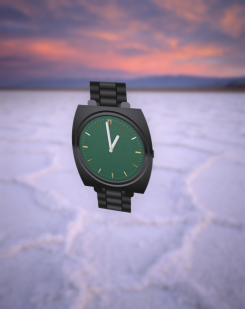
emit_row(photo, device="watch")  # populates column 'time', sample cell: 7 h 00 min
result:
12 h 59 min
